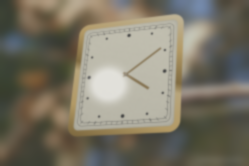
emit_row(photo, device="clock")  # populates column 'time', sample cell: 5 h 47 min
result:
4 h 09 min
